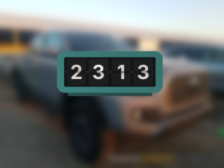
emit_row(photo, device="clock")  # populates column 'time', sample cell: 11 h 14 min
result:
23 h 13 min
